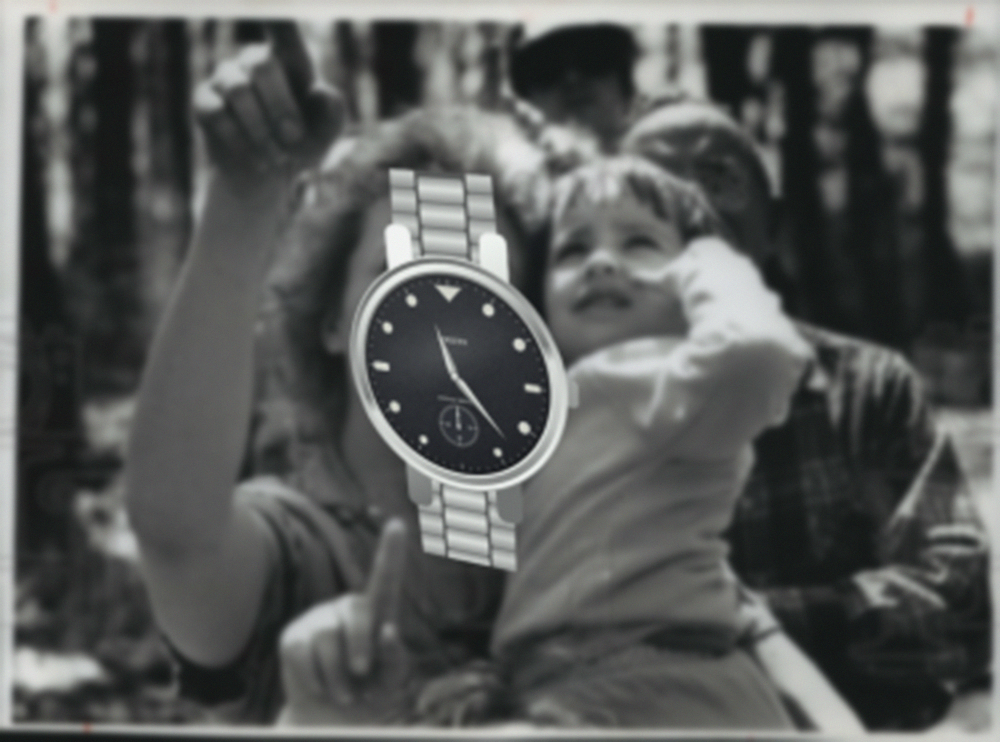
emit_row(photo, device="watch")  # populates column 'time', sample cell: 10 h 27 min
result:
11 h 23 min
